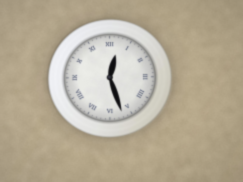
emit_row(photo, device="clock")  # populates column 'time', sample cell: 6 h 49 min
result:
12 h 27 min
